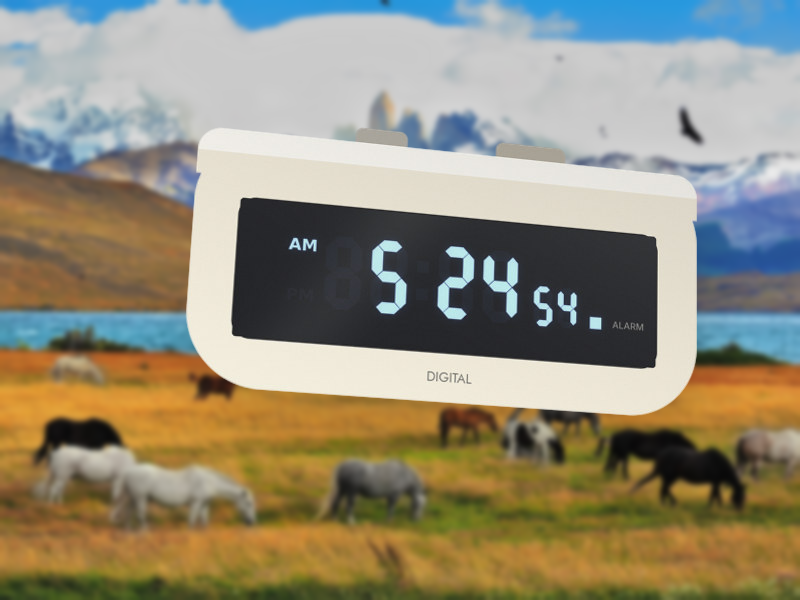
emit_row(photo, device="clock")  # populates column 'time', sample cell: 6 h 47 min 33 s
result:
5 h 24 min 54 s
